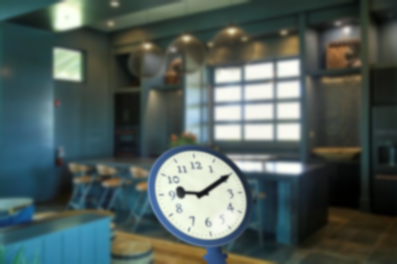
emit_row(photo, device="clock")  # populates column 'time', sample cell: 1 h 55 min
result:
9 h 10 min
